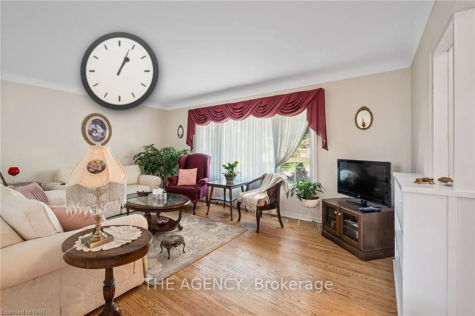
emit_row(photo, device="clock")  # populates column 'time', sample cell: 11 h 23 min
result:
1 h 04 min
